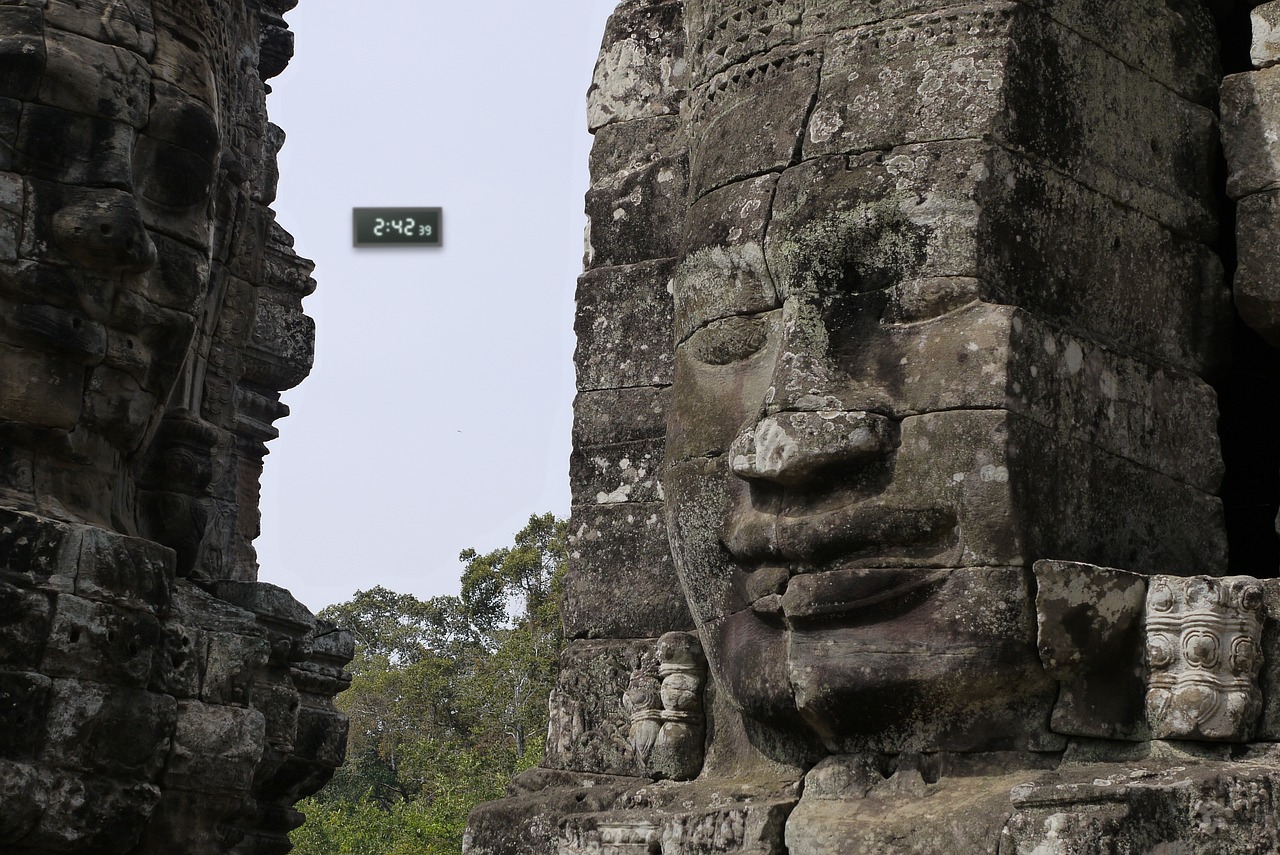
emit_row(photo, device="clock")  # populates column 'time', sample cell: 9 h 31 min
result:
2 h 42 min
